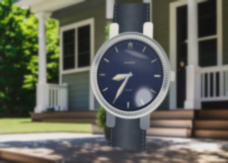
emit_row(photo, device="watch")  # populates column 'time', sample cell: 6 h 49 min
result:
8 h 35 min
